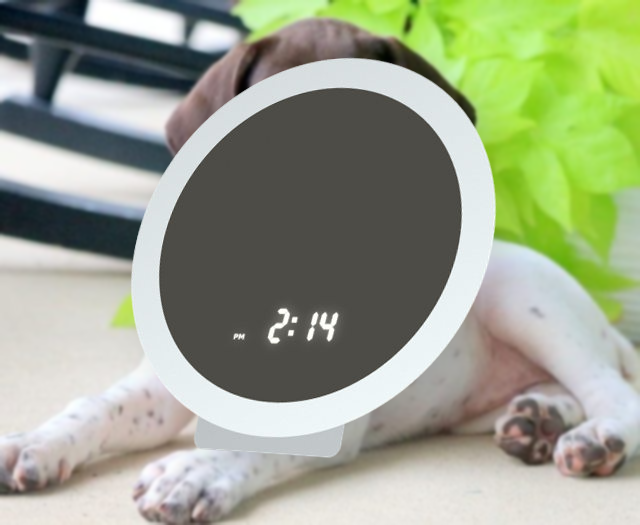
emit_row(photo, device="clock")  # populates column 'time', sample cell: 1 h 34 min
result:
2 h 14 min
